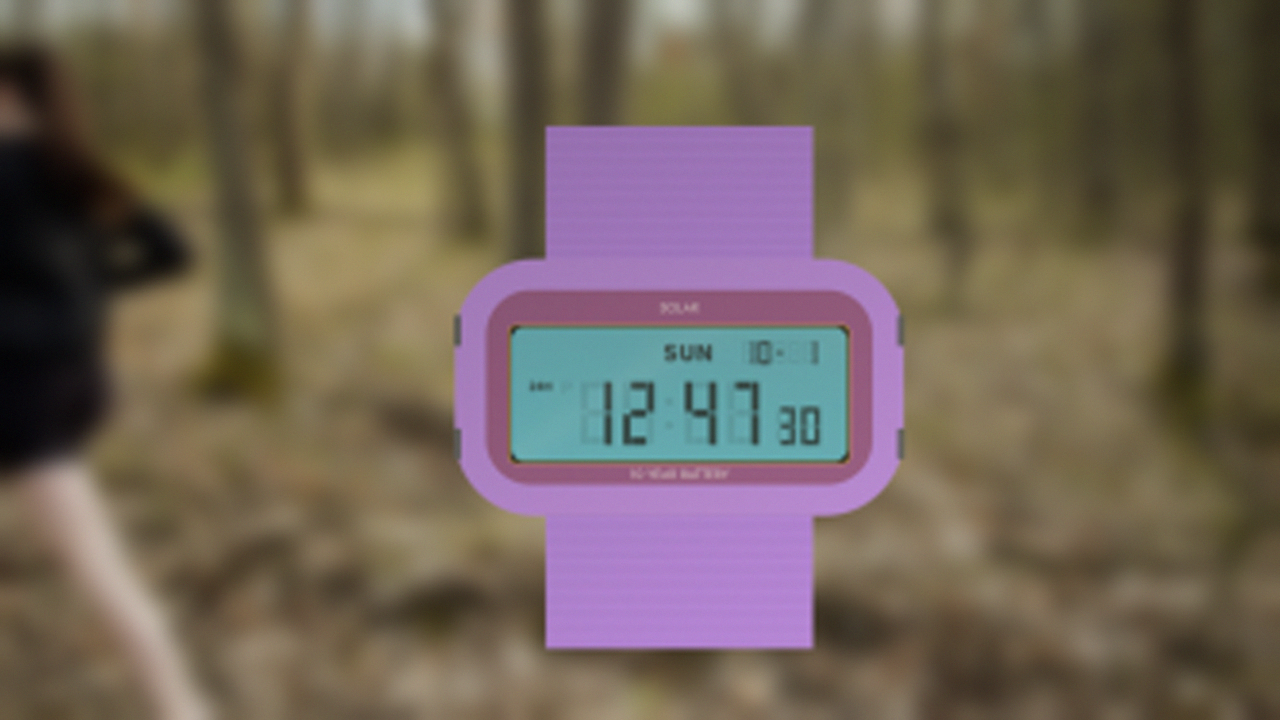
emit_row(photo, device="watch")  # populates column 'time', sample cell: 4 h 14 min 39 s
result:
12 h 47 min 30 s
